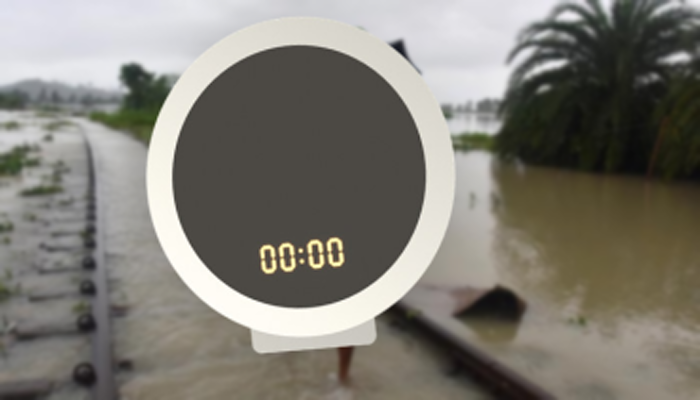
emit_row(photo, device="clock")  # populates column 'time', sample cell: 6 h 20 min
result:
0 h 00 min
